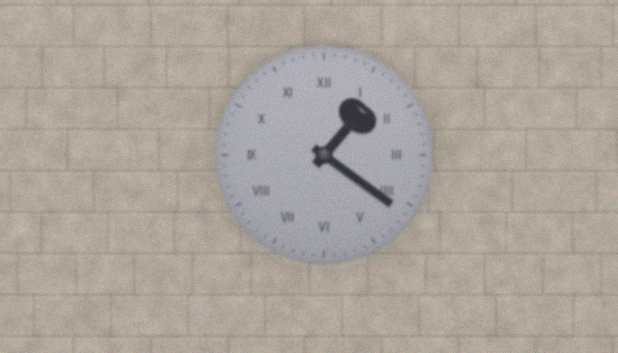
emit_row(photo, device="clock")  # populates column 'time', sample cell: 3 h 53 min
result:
1 h 21 min
